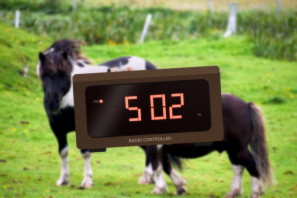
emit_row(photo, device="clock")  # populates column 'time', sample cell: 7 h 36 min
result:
5 h 02 min
